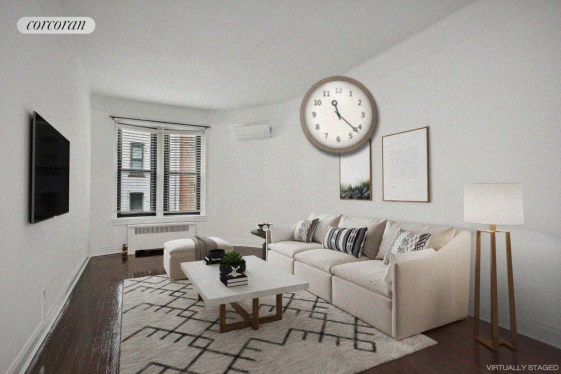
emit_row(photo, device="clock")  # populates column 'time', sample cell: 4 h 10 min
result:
11 h 22 min
